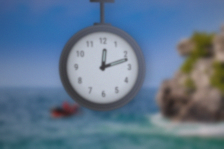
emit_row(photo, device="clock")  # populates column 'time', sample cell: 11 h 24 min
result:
12 h 12 min
